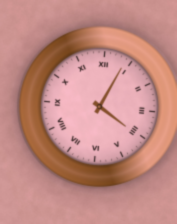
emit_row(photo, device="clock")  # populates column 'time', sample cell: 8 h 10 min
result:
4 h 04 min
